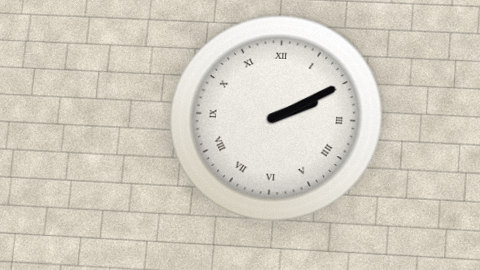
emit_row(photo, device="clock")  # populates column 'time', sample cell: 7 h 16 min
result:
2 h 10 min
